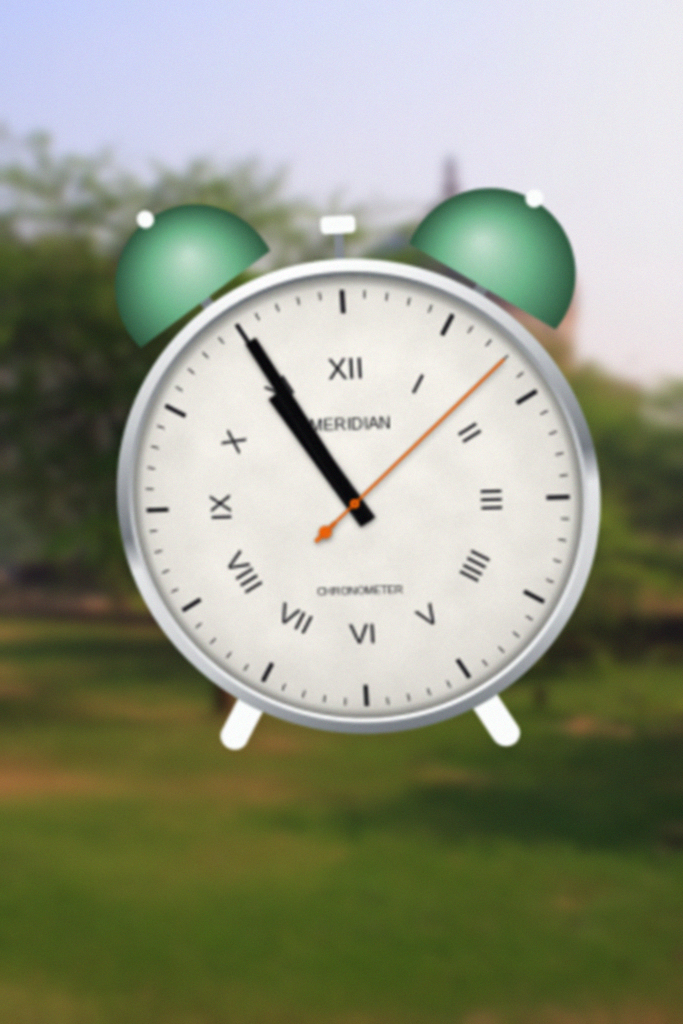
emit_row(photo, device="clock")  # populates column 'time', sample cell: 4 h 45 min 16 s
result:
10 h 55 min 08 s
